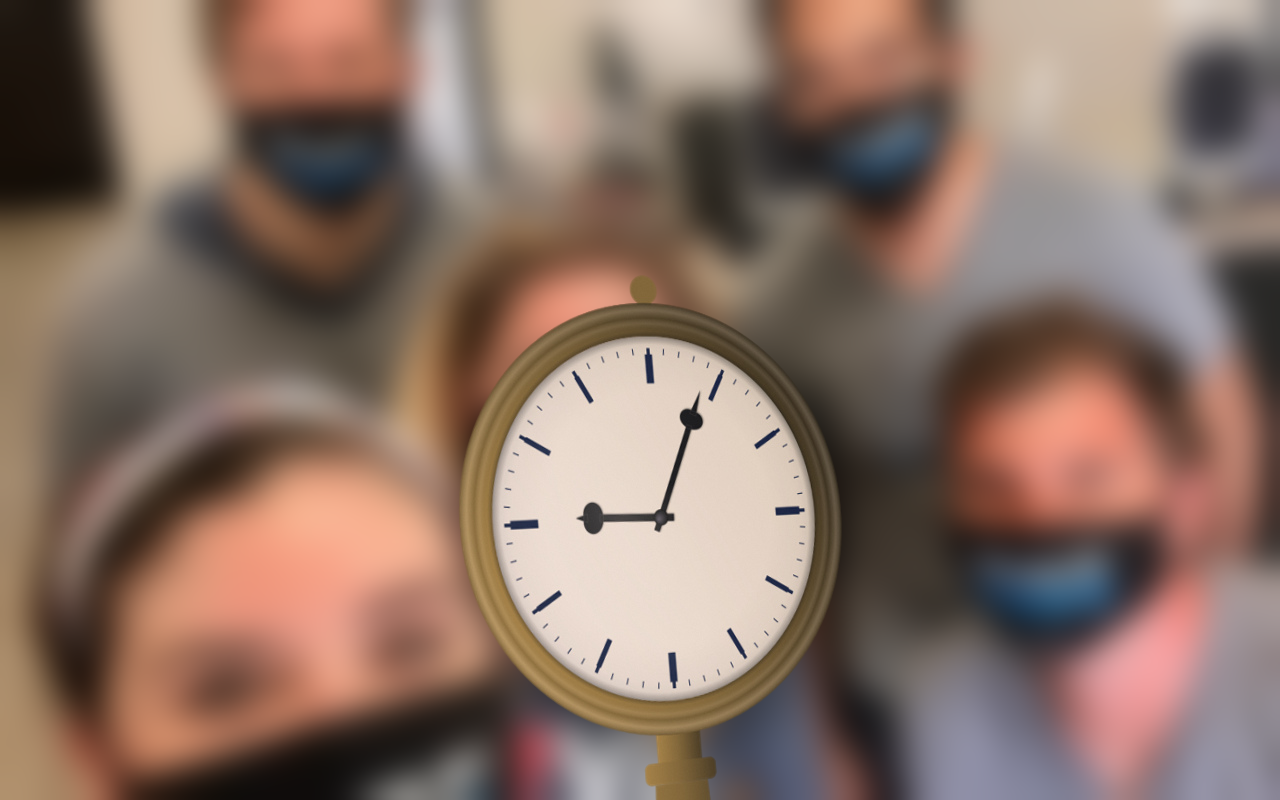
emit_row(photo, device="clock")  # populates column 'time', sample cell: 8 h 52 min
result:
9 h 04 min
